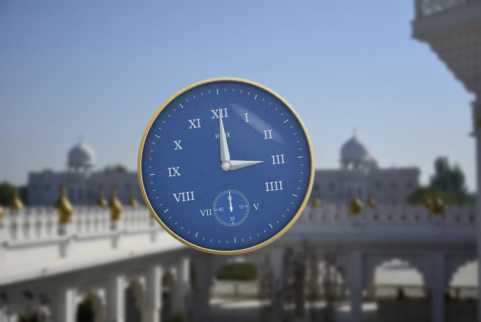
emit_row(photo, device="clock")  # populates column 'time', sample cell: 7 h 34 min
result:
3 h 00 min
